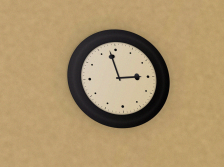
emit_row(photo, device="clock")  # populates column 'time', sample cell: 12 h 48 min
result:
2 h 58 min
